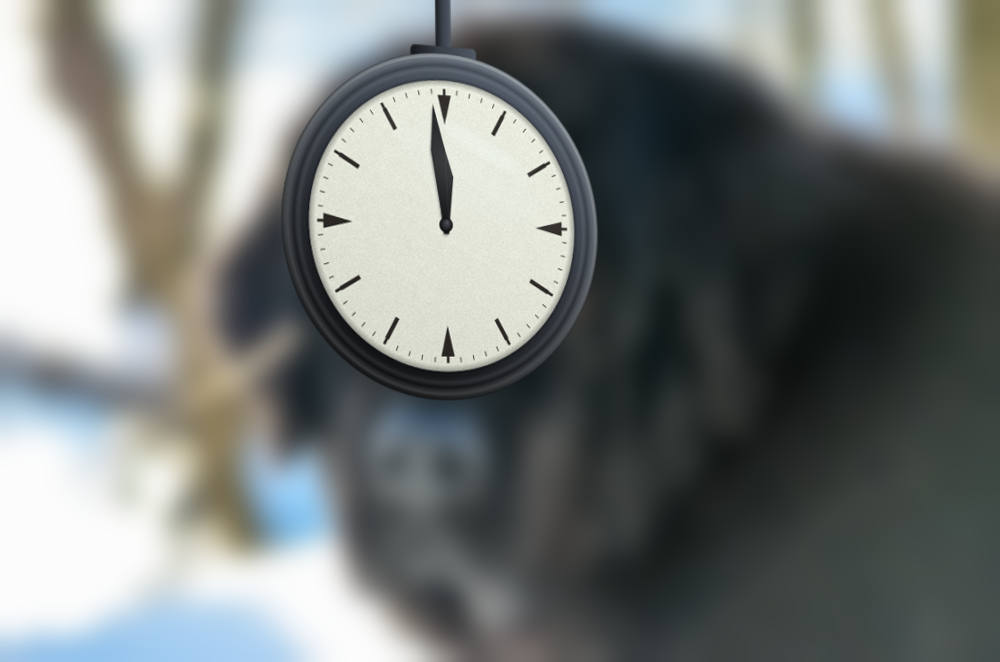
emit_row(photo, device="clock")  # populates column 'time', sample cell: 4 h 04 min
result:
11 h 59 min
